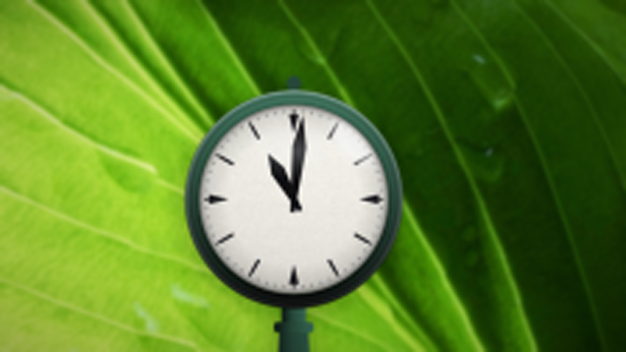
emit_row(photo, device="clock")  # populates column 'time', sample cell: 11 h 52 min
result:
11 h 01 min
